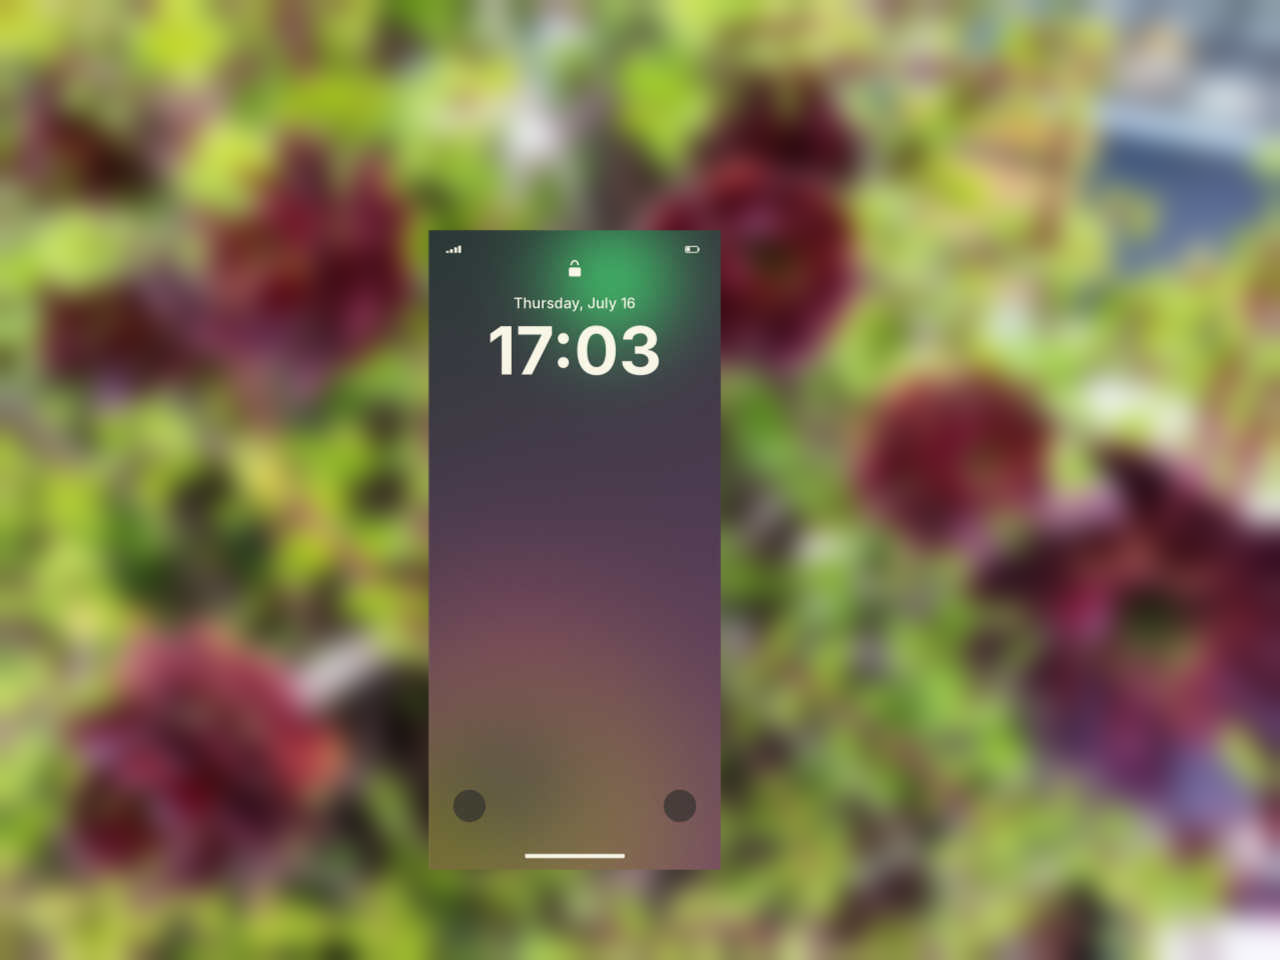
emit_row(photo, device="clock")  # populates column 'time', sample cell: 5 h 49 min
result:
17 h 03 min
